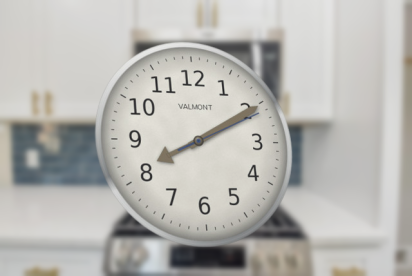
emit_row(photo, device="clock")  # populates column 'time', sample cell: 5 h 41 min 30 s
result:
8 h 10 min 11 s
